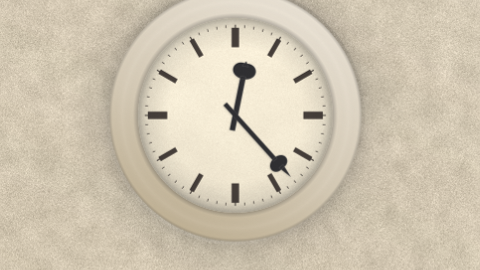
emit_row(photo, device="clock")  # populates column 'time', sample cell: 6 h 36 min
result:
12 h 23 min
